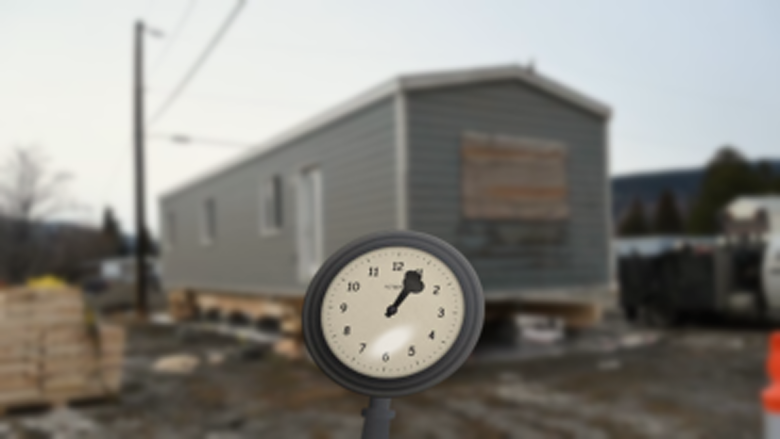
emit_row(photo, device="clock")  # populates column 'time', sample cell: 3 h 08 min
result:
1 h 04 min
